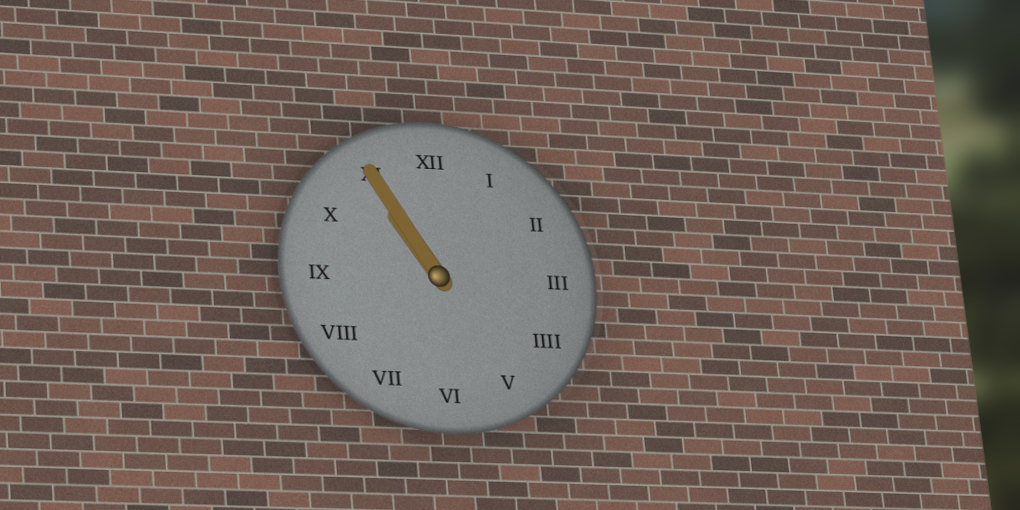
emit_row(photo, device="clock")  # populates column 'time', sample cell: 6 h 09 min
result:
10 h 55 min
